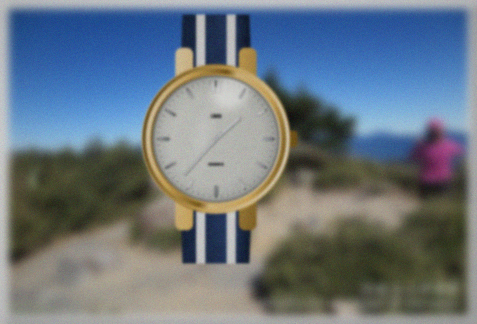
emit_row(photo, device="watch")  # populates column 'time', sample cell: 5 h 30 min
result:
1 h 37 min
